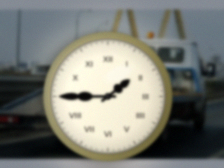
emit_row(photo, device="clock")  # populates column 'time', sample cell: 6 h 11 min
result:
1 h 45 min
